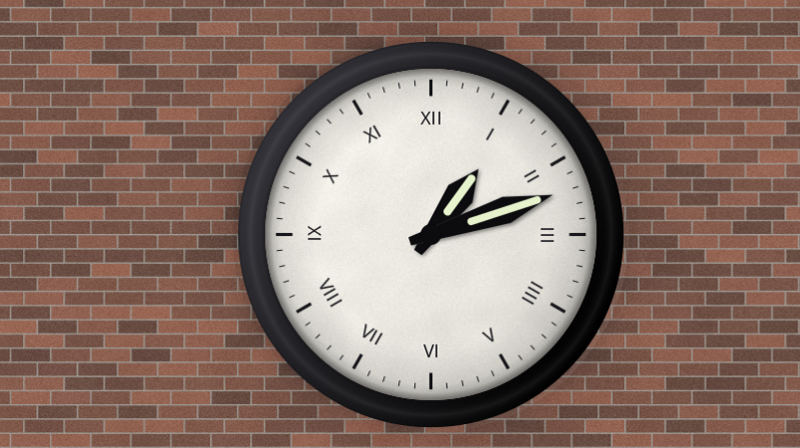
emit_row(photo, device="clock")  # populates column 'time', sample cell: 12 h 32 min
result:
1 h 12 min
